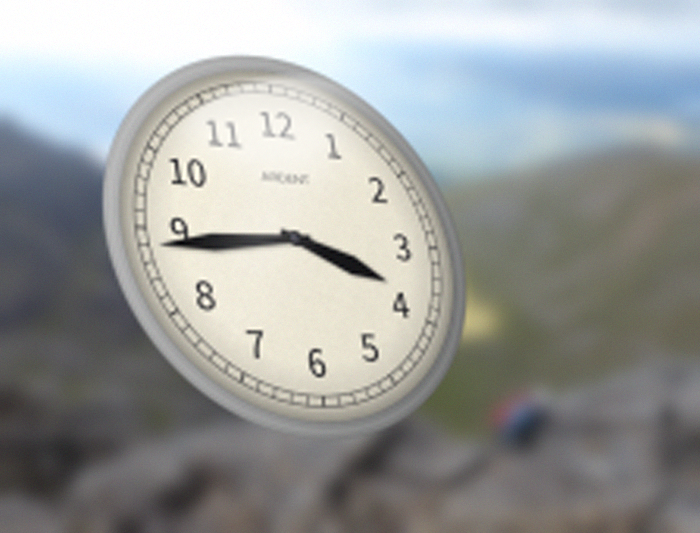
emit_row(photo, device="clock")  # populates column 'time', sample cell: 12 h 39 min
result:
3 h 44 min
